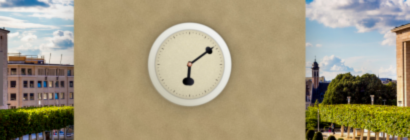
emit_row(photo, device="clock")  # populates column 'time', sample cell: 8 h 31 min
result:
6 h 09 min
